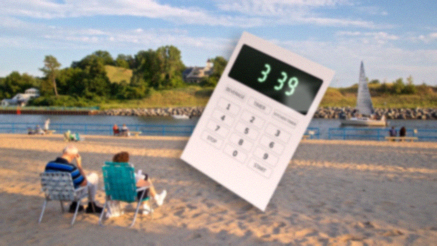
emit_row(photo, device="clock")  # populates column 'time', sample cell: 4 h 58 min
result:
3 h 39 min
